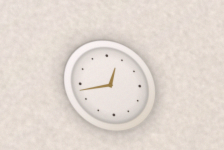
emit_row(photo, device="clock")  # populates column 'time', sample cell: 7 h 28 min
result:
12 h 43 min
